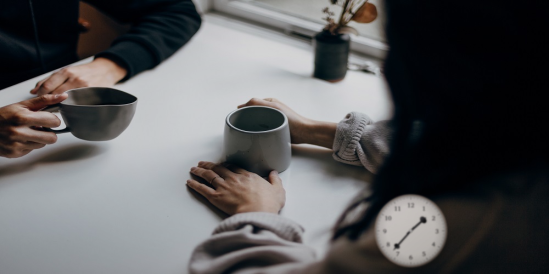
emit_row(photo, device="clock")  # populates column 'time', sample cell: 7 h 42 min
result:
1 h 37 min
